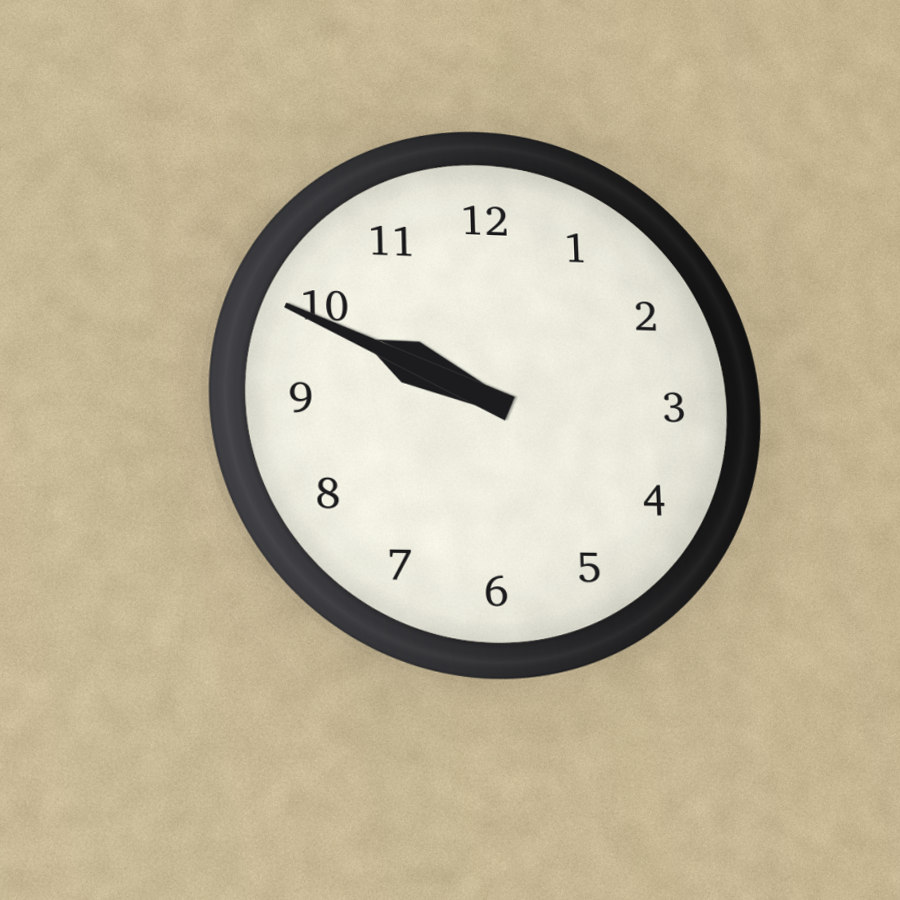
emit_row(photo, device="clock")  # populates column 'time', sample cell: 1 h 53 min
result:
9 h 49 min
